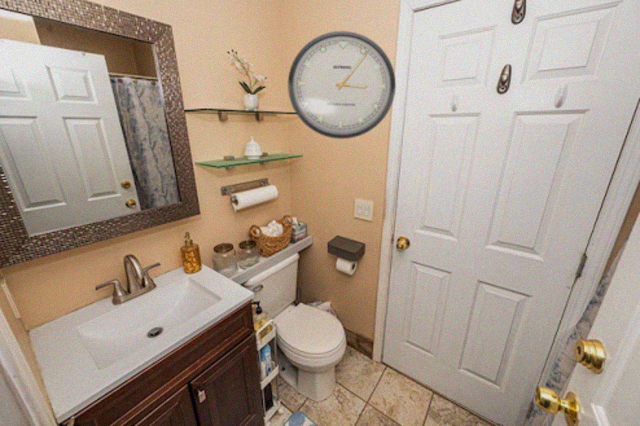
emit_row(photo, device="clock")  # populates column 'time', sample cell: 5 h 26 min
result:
3 h 06 min
